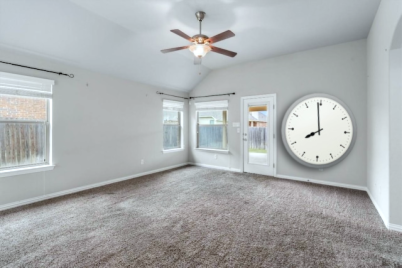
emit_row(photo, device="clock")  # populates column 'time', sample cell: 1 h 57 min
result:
7 h 59 min
